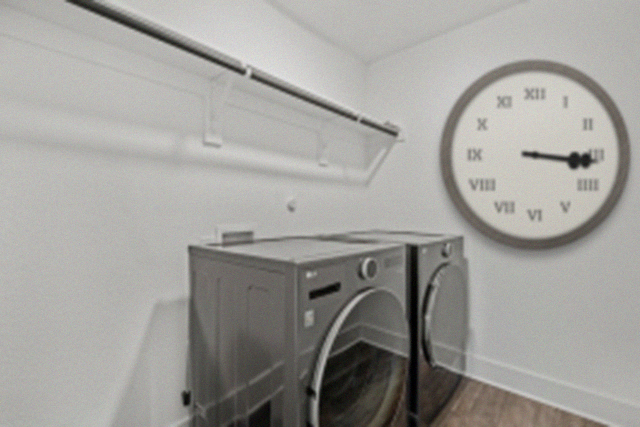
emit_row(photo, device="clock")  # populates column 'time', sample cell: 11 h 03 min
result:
3 h 16 min
